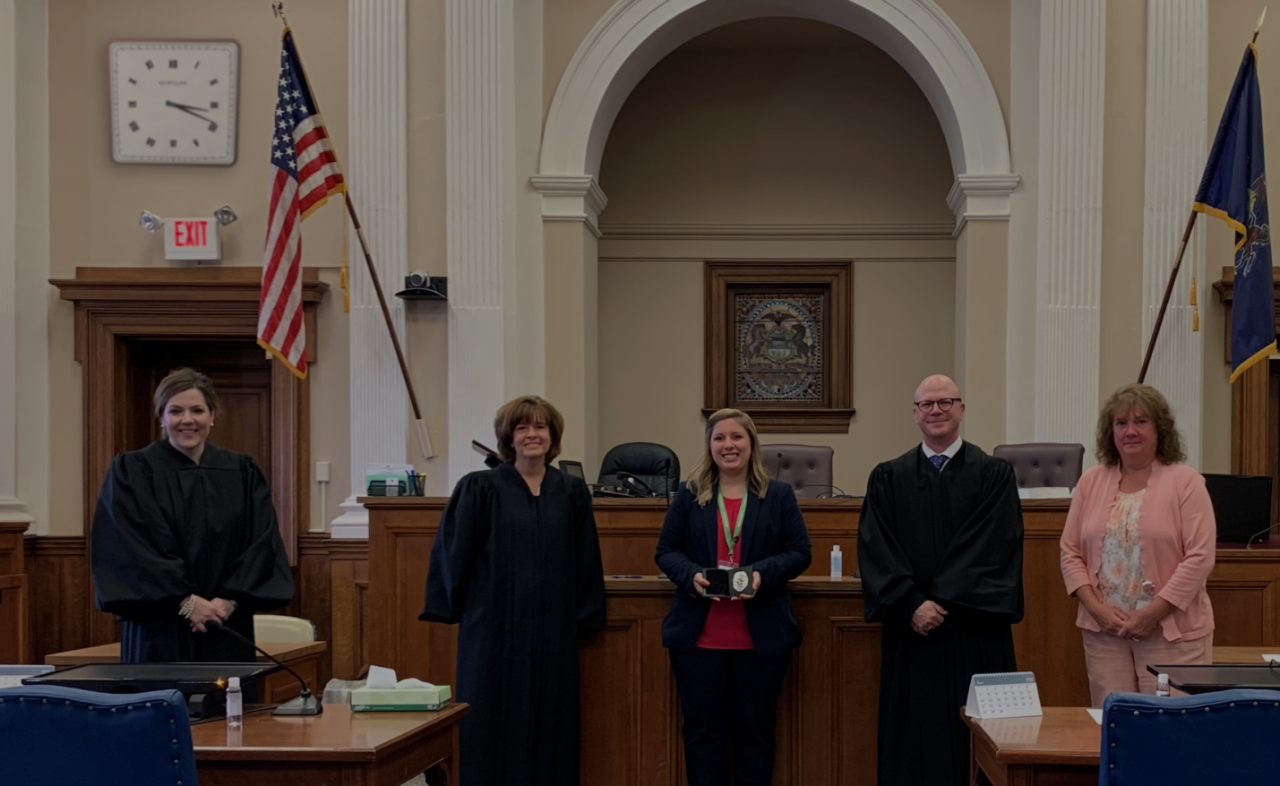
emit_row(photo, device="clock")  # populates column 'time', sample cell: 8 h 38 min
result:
3 h 19 min
